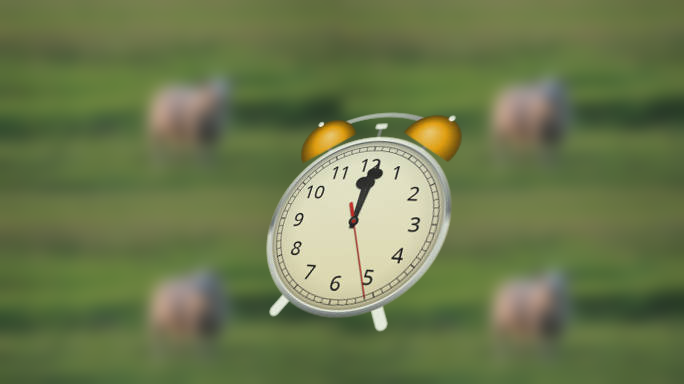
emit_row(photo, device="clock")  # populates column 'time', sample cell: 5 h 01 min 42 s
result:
12 h 01 min 26 s
